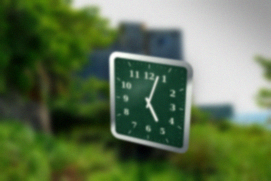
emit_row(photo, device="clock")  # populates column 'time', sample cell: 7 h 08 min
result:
5 h 03 min
